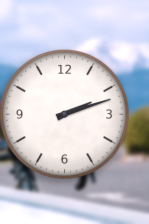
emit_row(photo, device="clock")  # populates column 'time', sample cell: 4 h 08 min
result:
2 h 12 min
